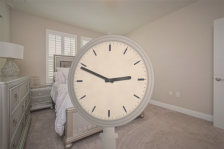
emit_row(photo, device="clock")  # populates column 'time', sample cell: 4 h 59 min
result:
2 h 49 min
